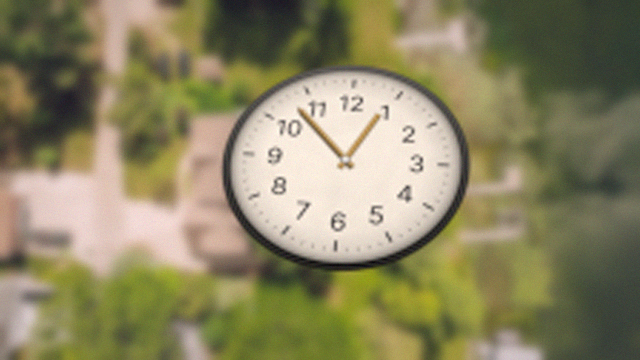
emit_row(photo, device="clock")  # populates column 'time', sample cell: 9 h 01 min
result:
12 h 53 min
